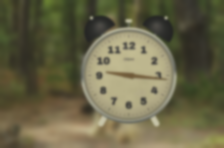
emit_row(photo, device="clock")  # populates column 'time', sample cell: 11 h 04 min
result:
9 h 16 min
